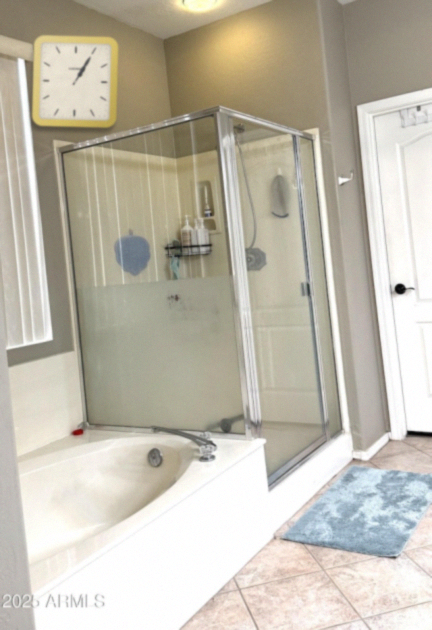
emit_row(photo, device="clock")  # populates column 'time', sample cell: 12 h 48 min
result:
1 h 05 min
